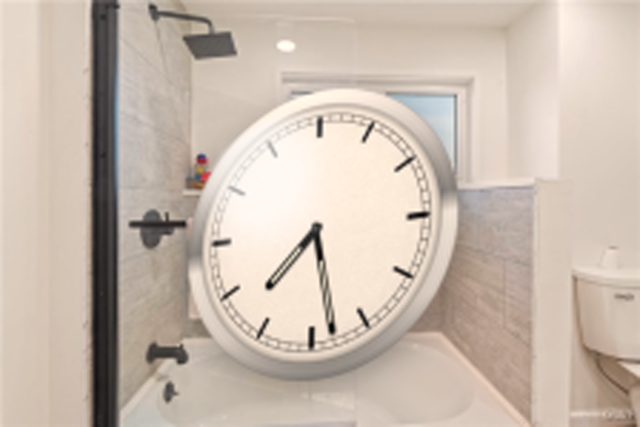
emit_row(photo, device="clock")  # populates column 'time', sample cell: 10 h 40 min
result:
7 h 28 min
